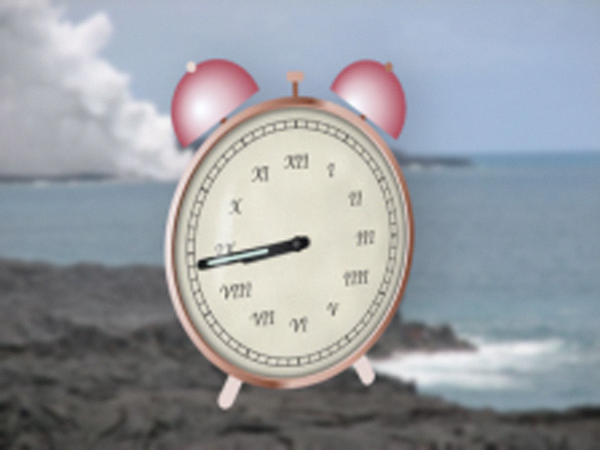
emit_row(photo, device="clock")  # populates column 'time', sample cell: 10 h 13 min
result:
8 h 44 min
